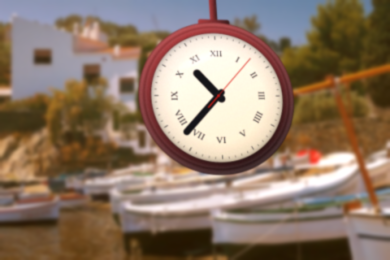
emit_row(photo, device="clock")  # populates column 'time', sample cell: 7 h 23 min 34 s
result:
10 h 37 min 07 s
